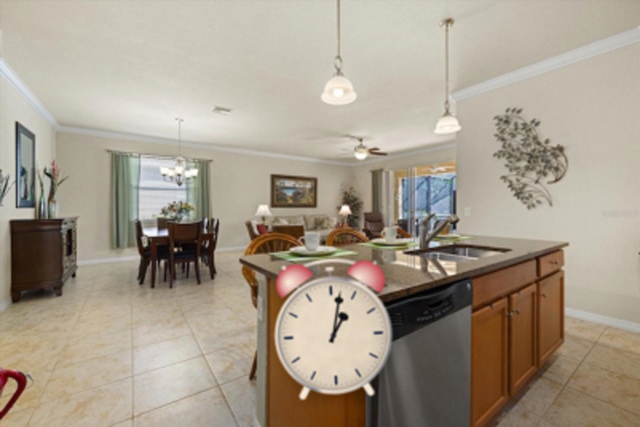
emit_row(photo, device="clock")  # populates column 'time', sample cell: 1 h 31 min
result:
1 h 02 min
